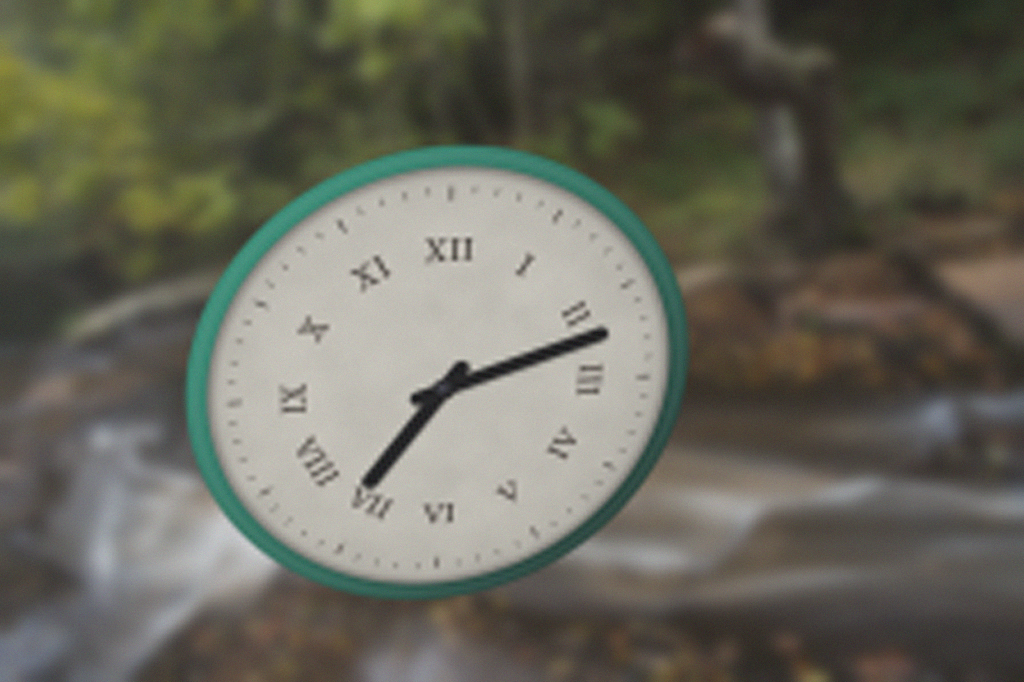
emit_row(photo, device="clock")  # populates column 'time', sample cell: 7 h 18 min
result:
7 h 12 min
